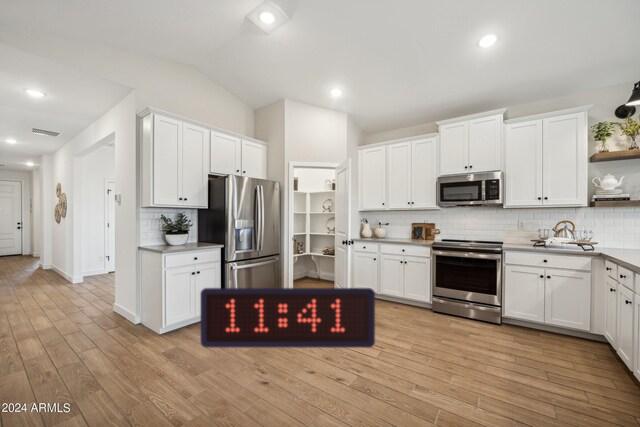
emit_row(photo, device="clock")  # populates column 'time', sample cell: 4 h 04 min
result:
11 h 41 min
